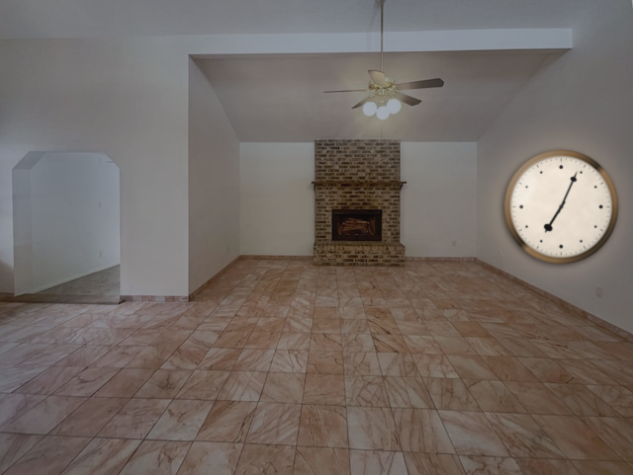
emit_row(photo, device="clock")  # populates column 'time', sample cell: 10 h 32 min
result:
7 h 04 min
